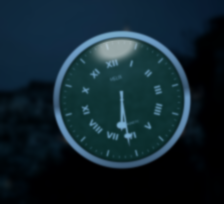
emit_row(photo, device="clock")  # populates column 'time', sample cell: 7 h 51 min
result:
6 h 31 min
